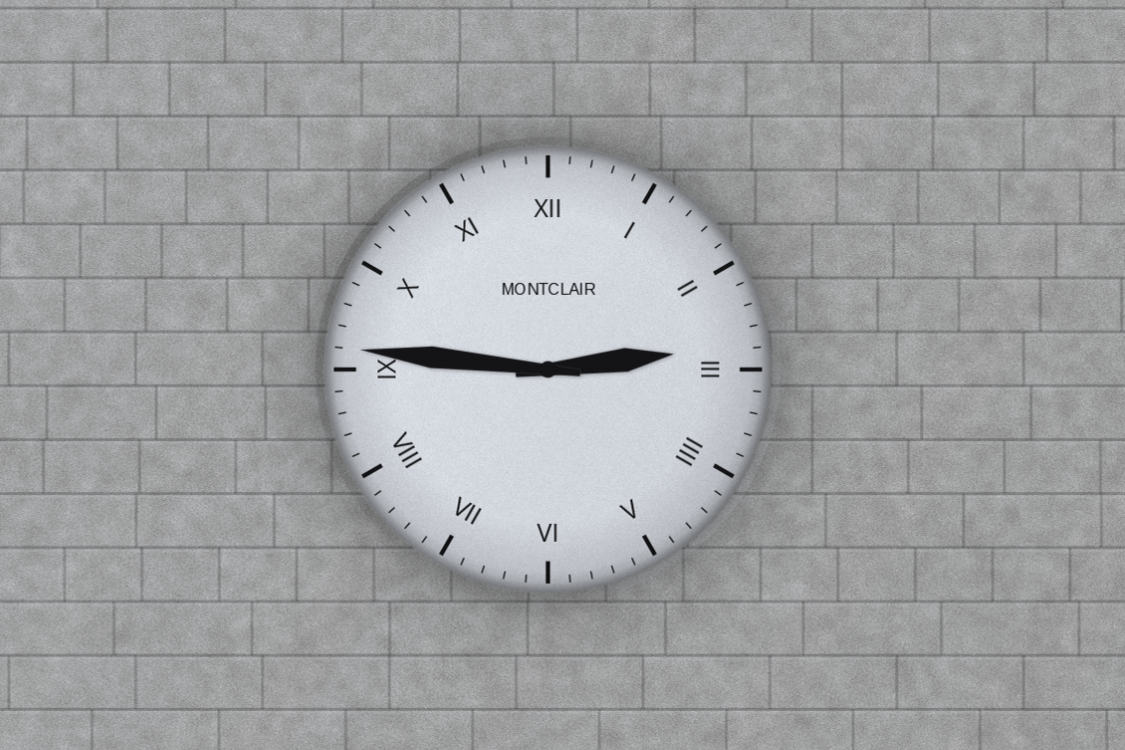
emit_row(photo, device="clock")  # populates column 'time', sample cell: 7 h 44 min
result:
2 h 46 min
